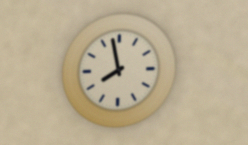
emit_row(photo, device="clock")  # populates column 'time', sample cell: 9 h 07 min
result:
7 h 58 min
